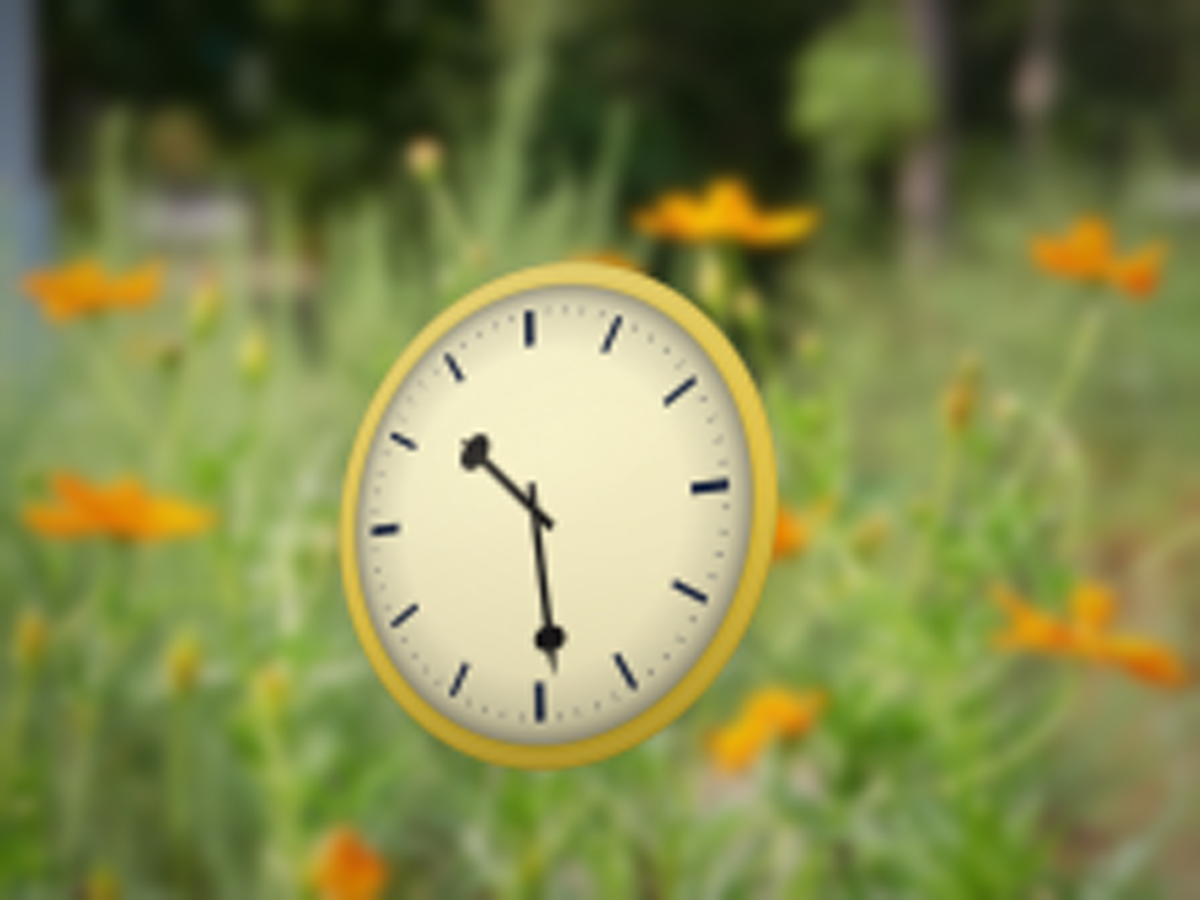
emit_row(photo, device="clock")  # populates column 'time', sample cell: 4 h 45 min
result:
10 h 29 min
